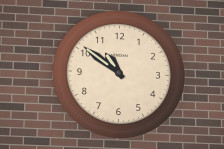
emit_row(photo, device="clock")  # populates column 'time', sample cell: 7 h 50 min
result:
10 h 51 min
